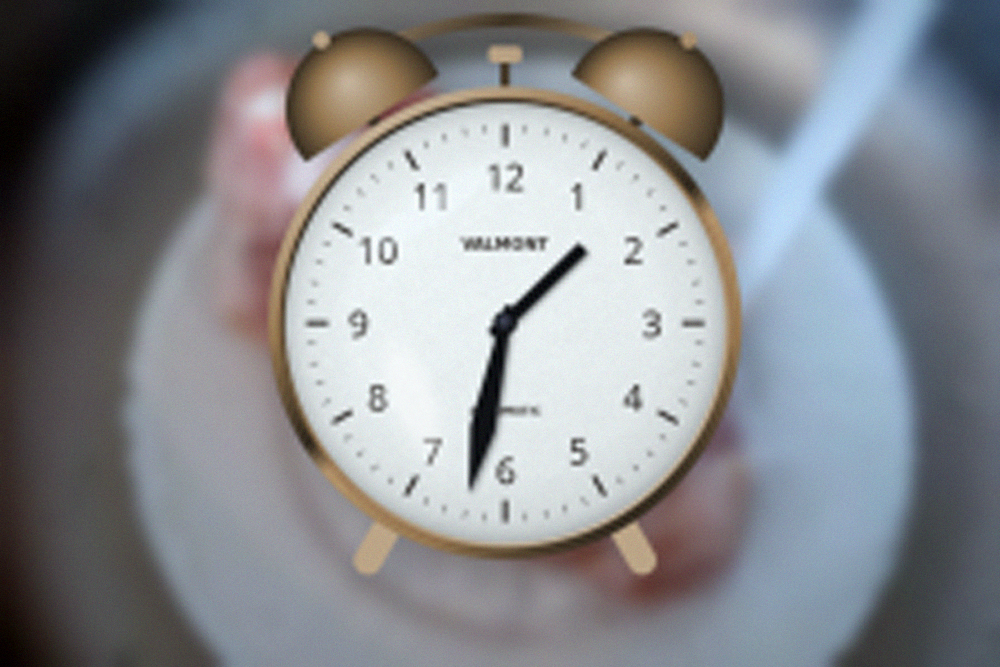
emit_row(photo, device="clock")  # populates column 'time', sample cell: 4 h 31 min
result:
1 h 32 min
